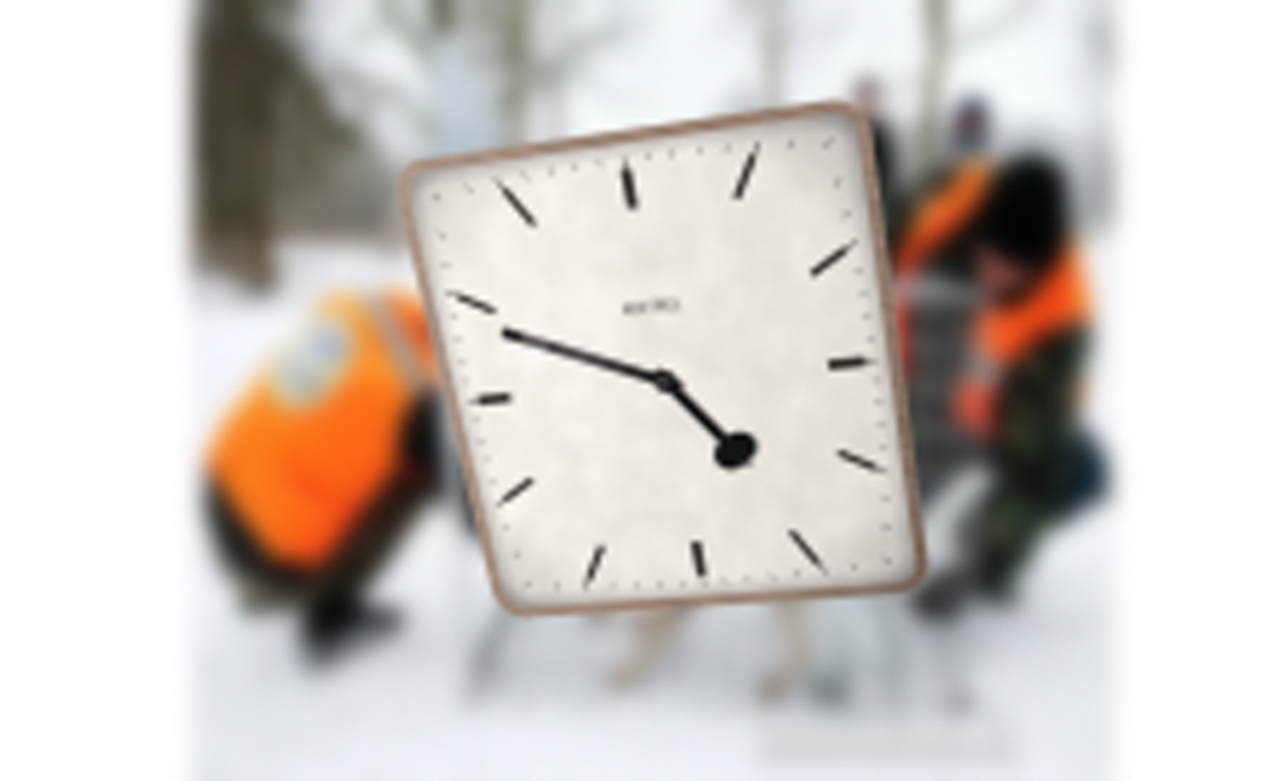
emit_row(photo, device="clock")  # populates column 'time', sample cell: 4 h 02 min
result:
4 h 49 min
